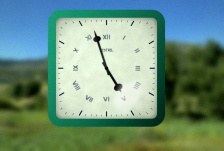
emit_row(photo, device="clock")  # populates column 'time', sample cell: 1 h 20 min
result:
4 h 57 min
